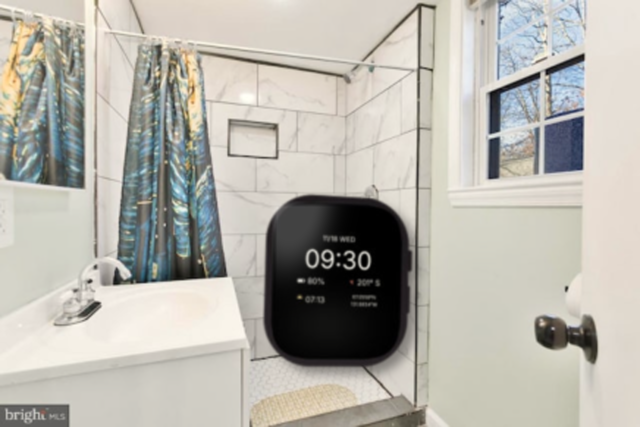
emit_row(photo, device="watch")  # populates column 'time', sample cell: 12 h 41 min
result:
9 h 30 min
